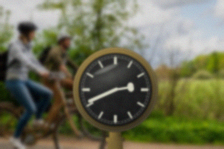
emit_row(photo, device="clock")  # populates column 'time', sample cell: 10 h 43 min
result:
2 h 41 min
